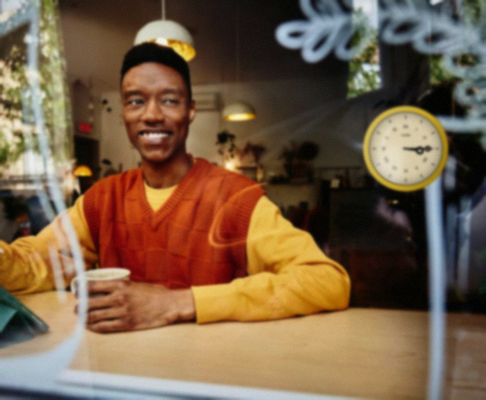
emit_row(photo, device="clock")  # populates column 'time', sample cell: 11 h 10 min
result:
3 h 15 min
